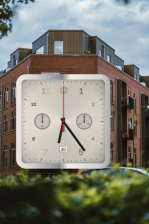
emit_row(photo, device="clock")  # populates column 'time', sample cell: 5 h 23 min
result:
6 h 24 min
